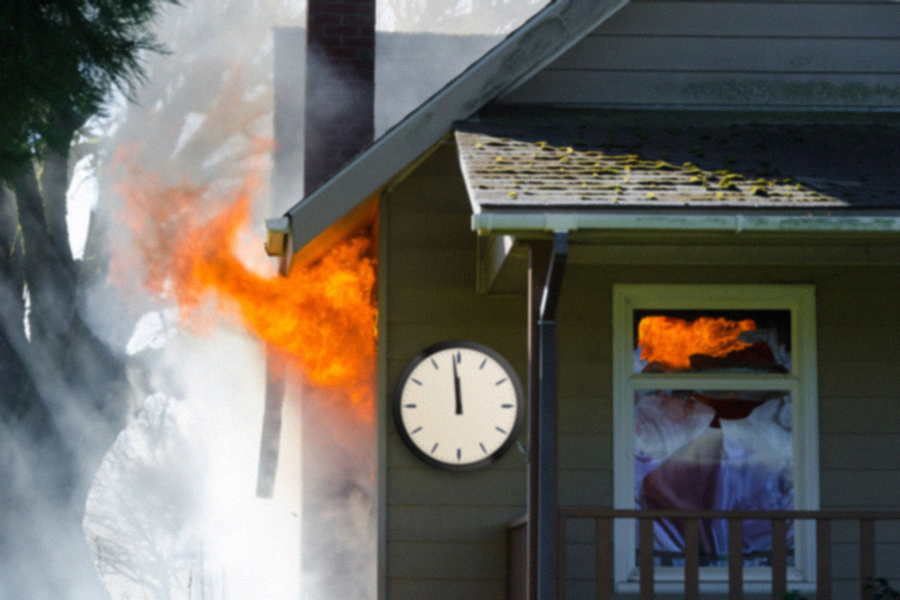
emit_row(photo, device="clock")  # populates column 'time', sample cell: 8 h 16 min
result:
11 h 59 min
